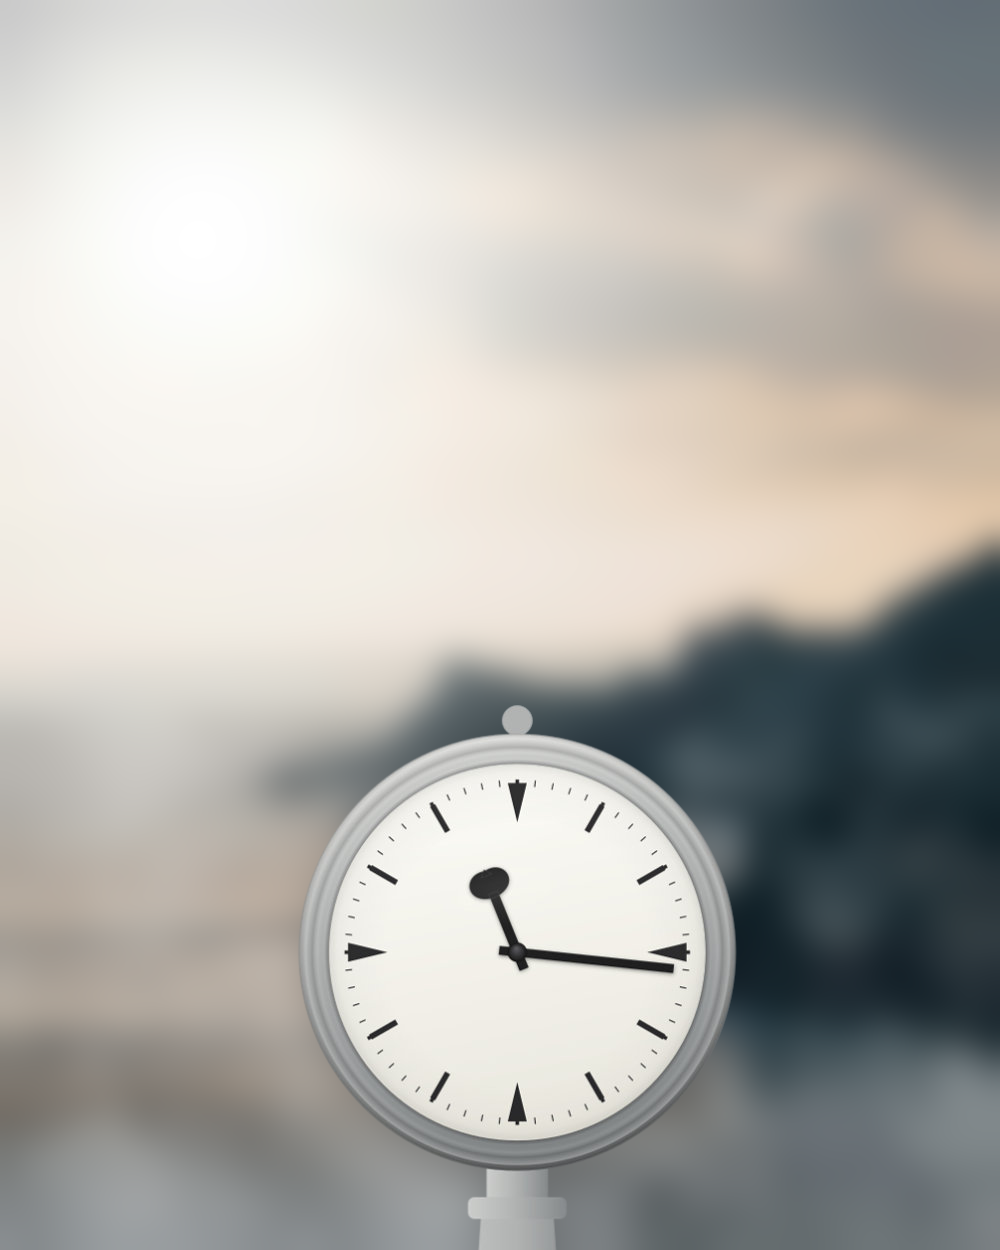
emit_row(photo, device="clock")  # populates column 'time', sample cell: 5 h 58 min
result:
11 h 16 min
